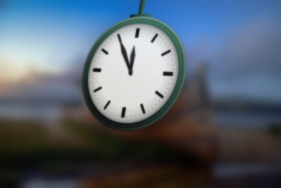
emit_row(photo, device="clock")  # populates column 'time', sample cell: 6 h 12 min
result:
11 h 55 min
